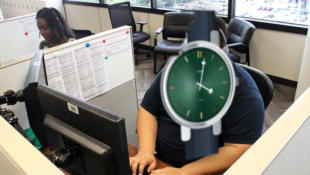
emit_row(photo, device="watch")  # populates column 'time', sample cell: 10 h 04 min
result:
4 h 02 min
